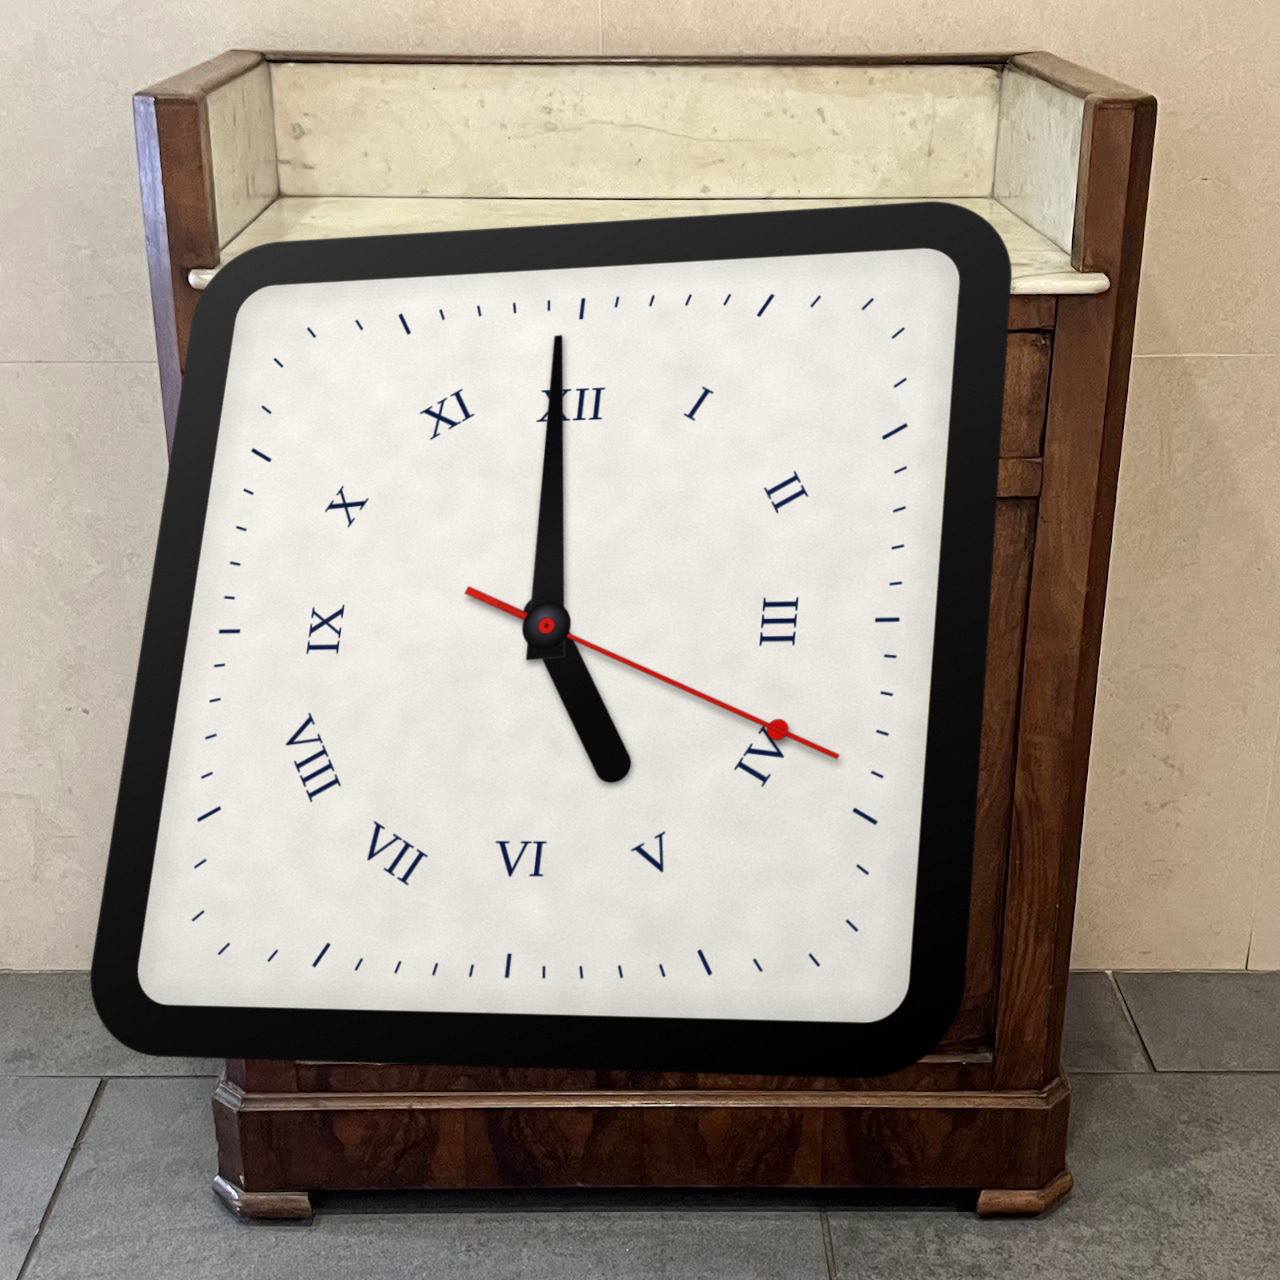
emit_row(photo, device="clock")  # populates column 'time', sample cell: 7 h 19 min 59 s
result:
4 h 59 min 19 s
